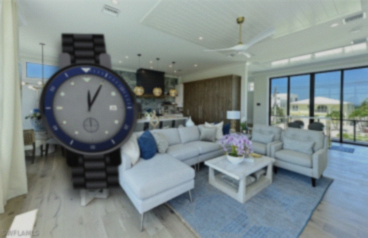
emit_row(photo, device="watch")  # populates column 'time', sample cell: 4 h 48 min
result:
12 h 05 min
